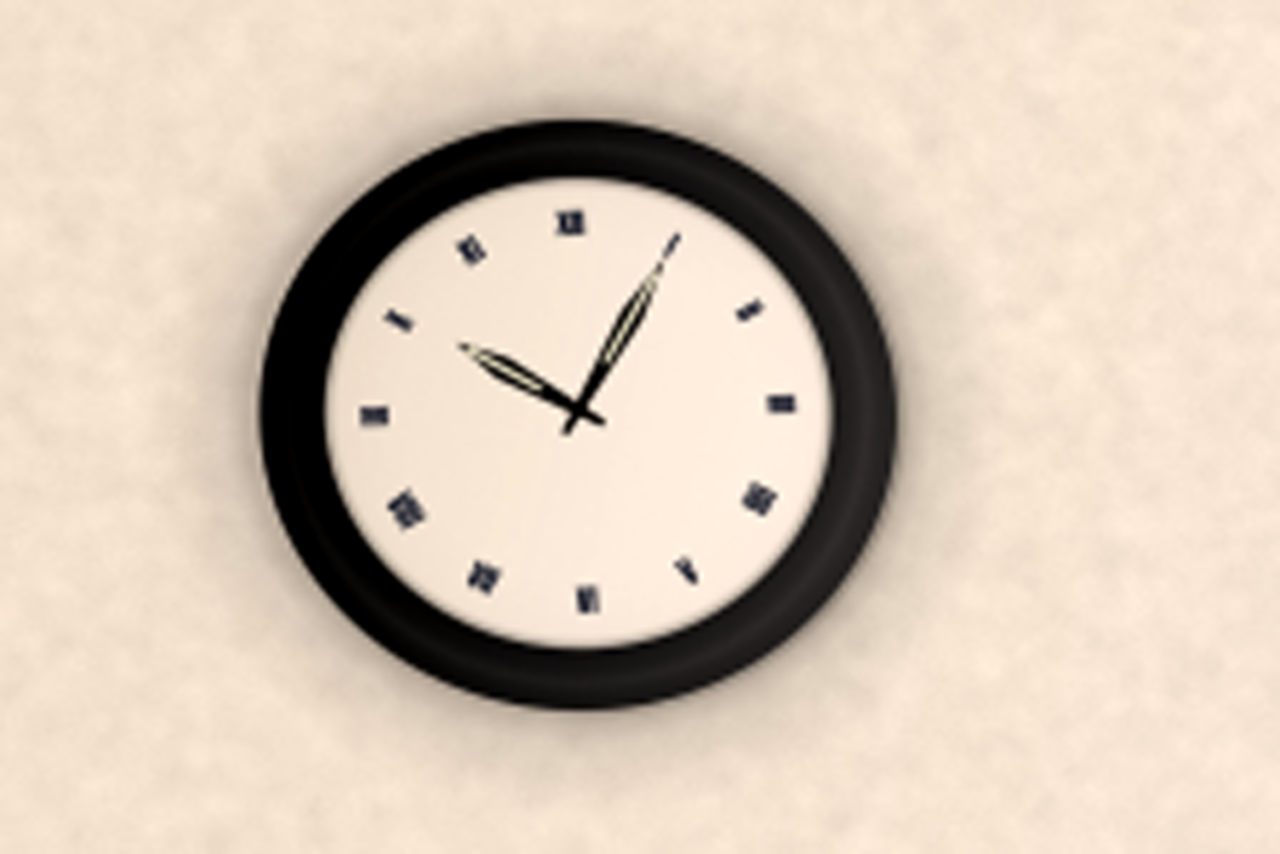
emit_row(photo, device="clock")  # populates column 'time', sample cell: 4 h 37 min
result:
10 h 05 min
